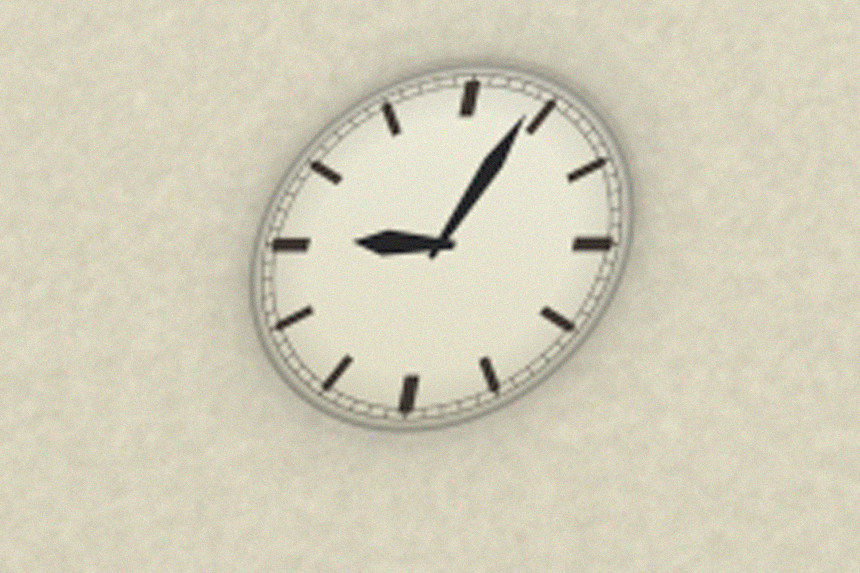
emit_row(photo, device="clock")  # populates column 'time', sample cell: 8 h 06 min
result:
9 h 04 min
